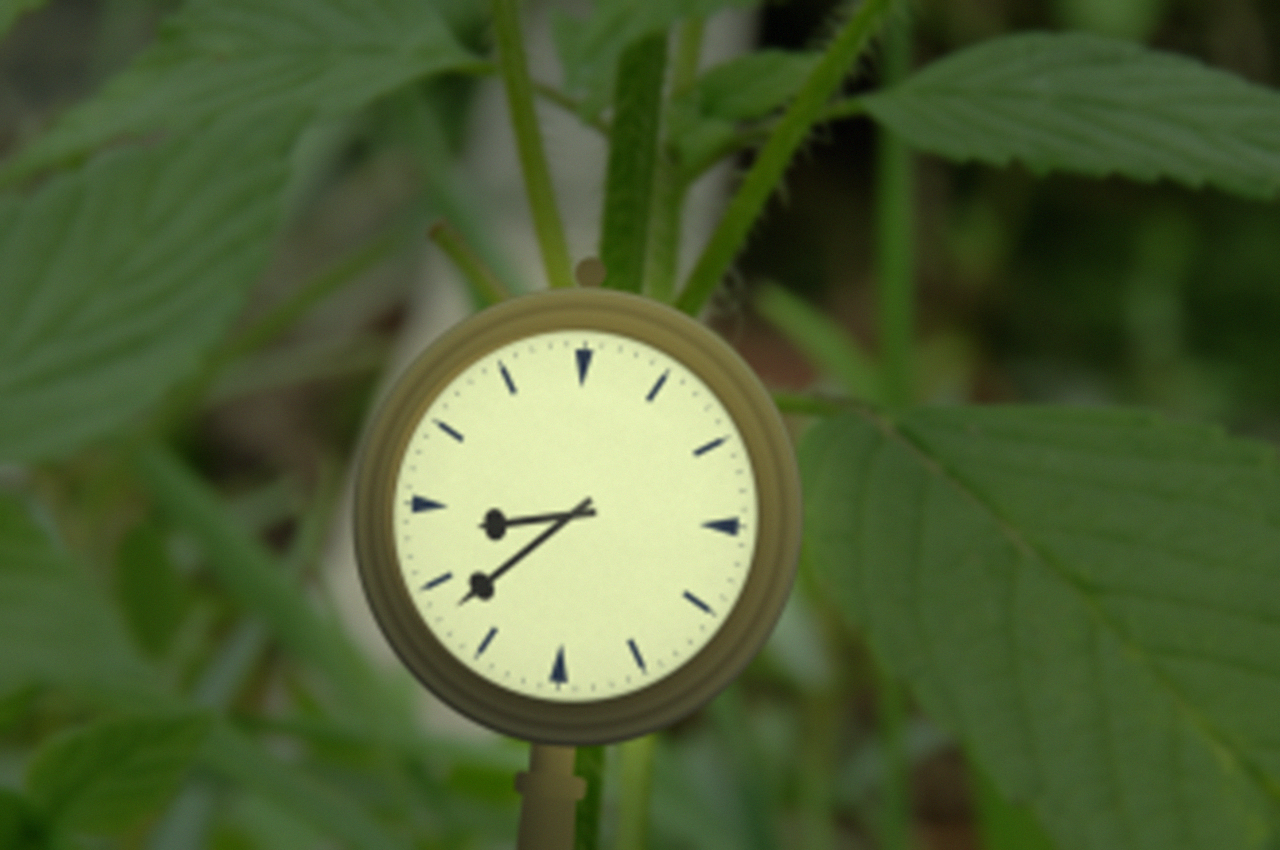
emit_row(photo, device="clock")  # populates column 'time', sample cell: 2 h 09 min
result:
8 h 38 min
